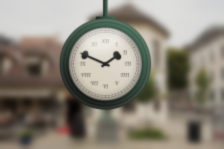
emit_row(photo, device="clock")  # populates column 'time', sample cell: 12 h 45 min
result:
1 h 49 min
